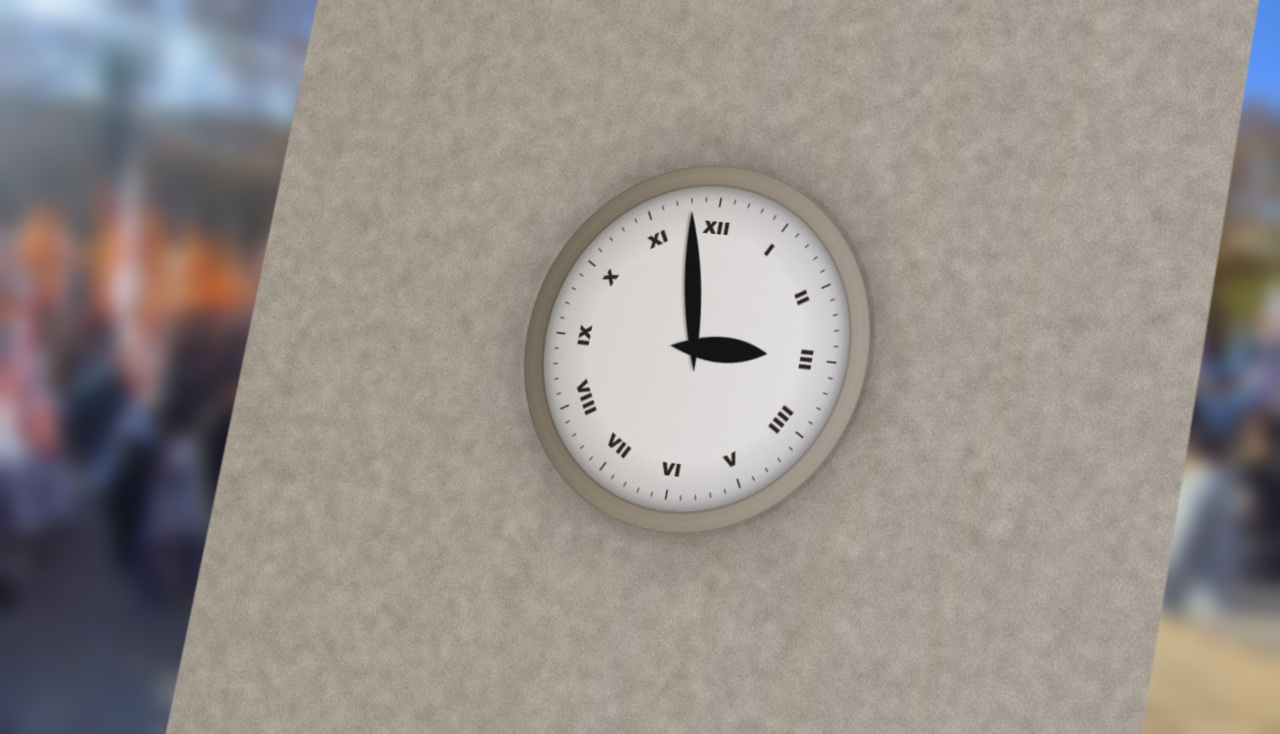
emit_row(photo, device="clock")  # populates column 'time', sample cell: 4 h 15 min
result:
2 h 58 min
